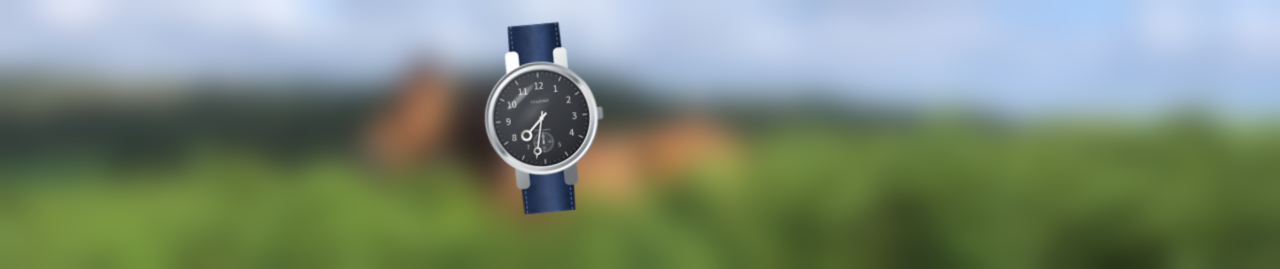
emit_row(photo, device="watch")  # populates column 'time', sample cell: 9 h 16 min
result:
7 h 32 min
